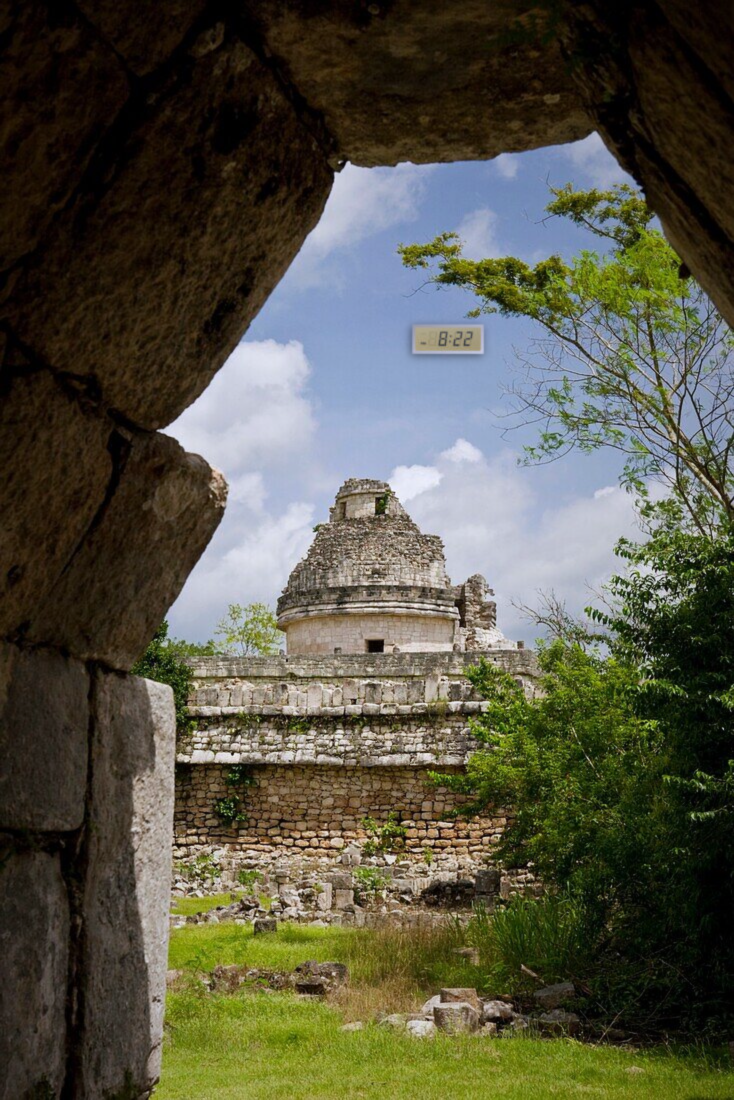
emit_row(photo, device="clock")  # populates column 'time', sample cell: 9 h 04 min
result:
8 h 22 min
